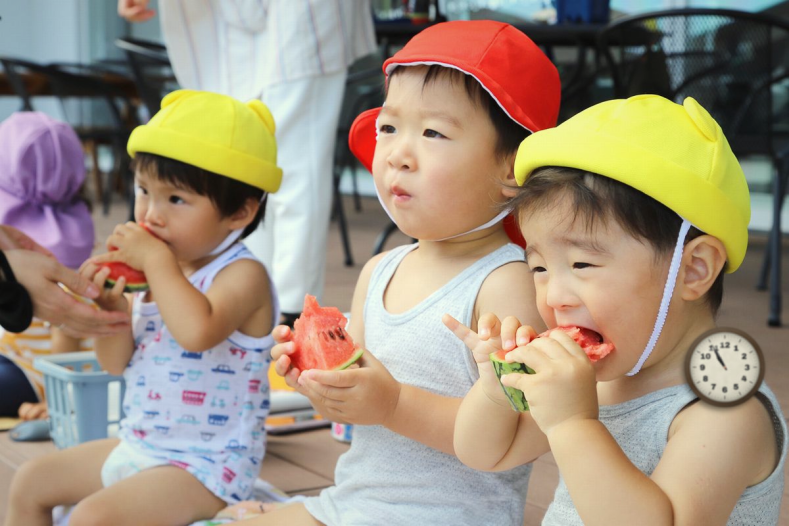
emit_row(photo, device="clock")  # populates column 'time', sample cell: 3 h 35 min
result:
10 h 55 min
